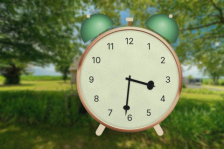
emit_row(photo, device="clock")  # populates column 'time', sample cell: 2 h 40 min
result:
3 h 31 min
